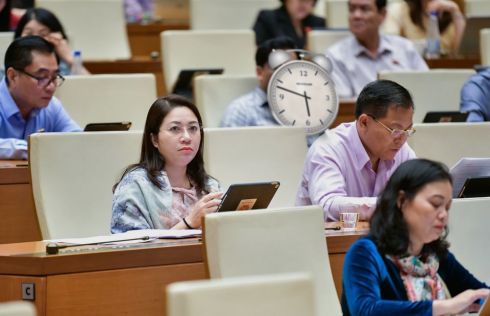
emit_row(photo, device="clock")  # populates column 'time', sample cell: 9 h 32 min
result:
5 h 48 min
